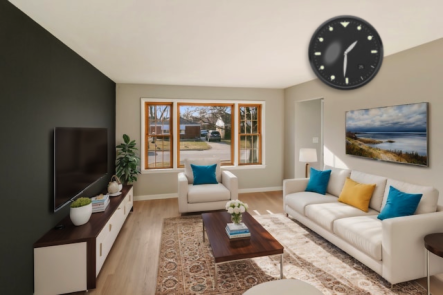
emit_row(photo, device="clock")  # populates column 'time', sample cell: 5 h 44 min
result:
1 h 31 min
